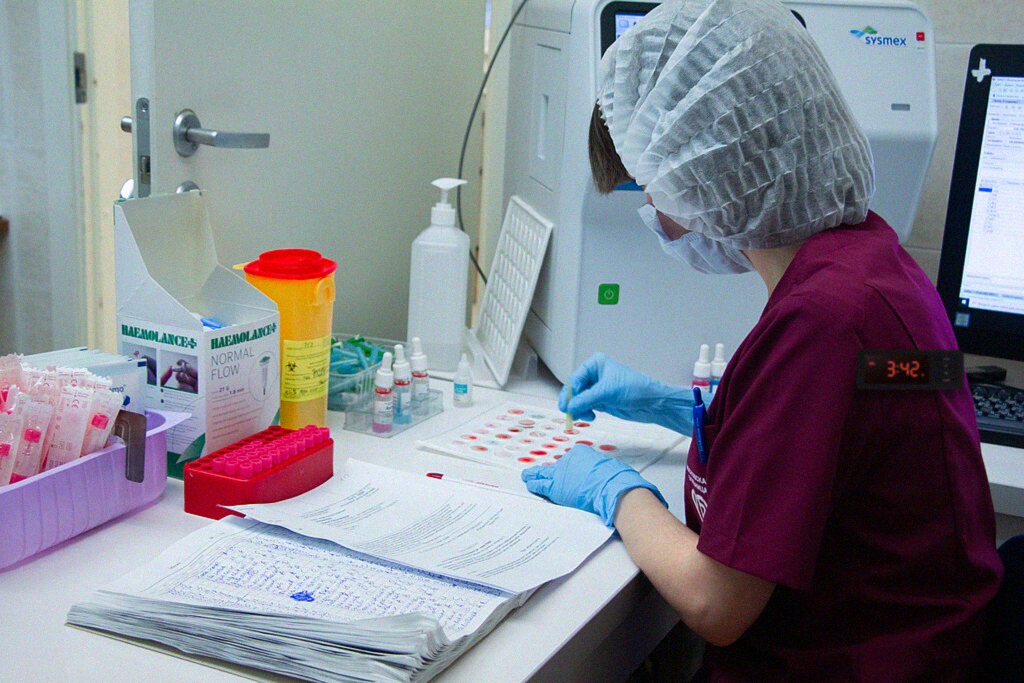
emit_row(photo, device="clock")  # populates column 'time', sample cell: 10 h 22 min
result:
3 h 42 min
